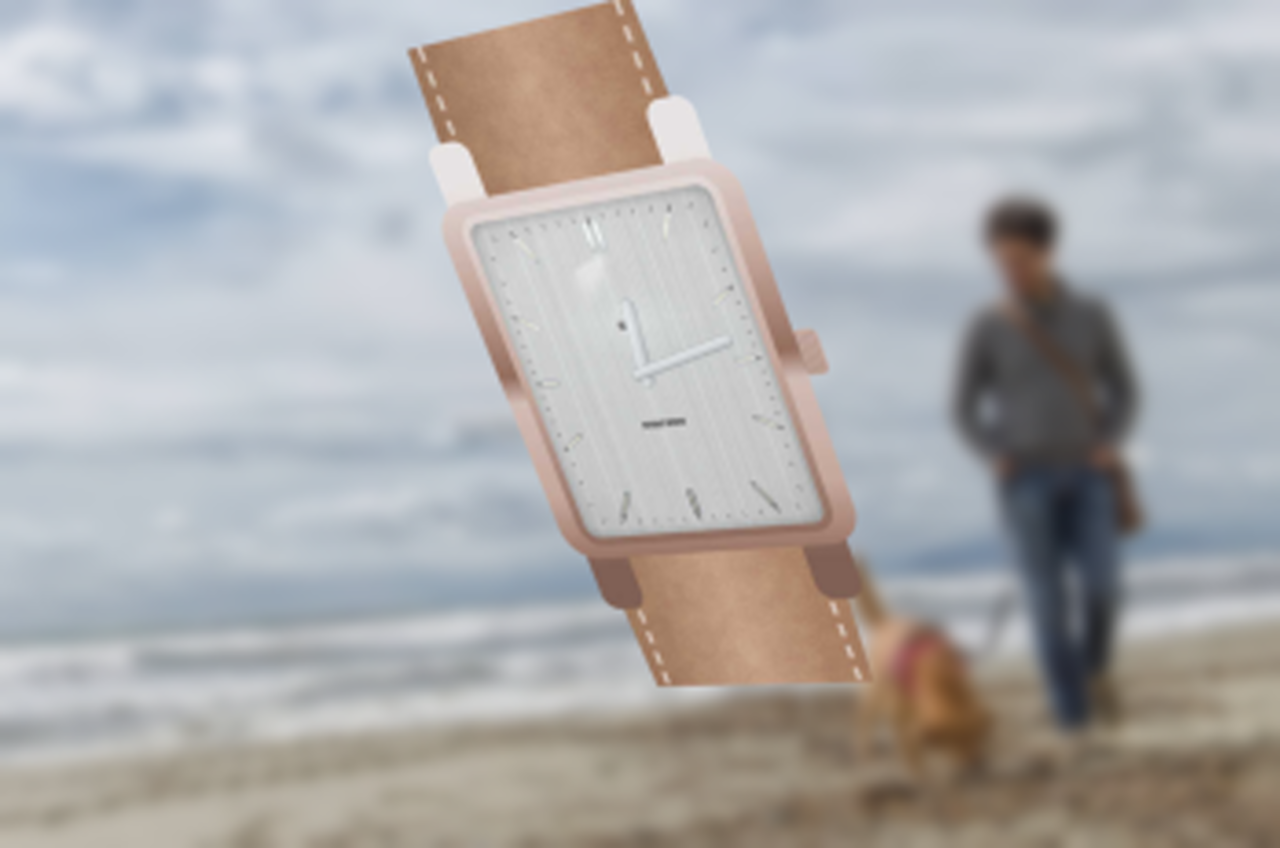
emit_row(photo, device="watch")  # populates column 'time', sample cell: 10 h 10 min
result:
12 h 13 min
